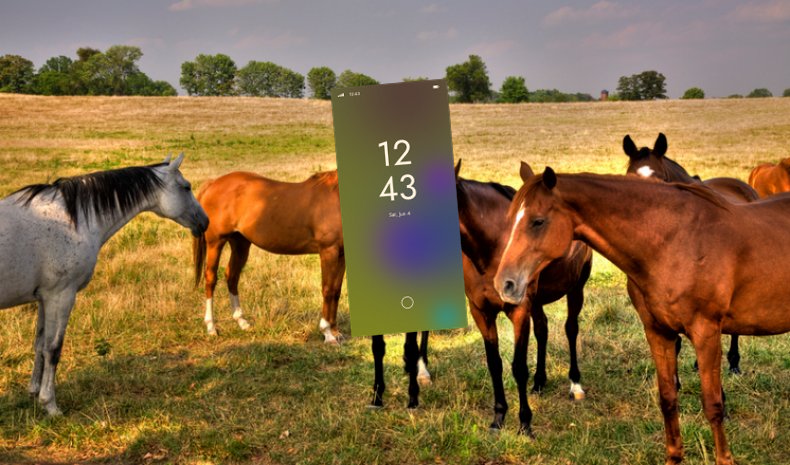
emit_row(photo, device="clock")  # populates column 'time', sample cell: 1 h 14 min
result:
12 h 43 min
